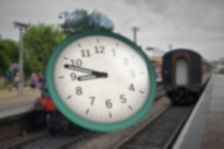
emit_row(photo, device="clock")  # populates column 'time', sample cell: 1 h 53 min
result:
8 h 48 min
